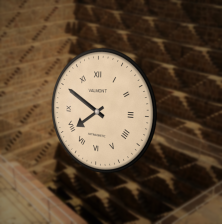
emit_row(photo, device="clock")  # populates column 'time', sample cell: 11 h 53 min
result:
7 h 50 min
